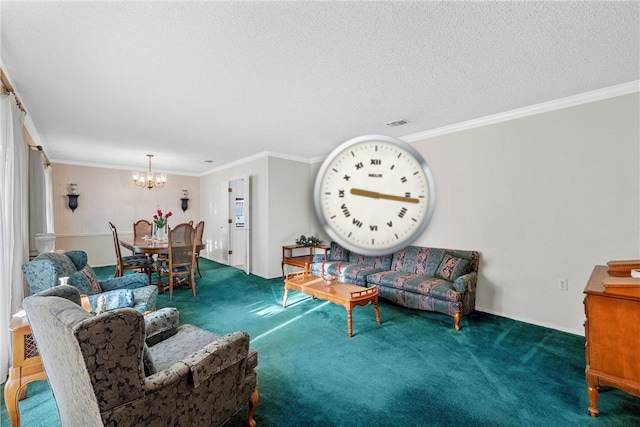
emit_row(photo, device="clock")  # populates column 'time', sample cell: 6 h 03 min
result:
9 h 16 min
